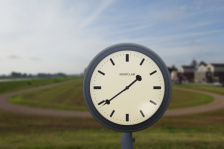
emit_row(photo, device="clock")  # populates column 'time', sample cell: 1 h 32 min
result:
1 h 39 min
